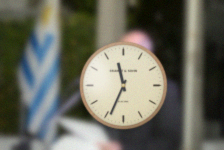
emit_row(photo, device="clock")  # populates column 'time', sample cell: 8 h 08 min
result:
11 h 34 min
